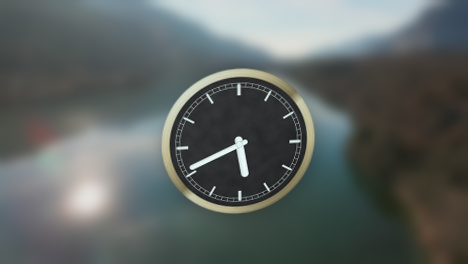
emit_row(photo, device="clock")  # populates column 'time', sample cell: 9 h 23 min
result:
5 h 41 min
